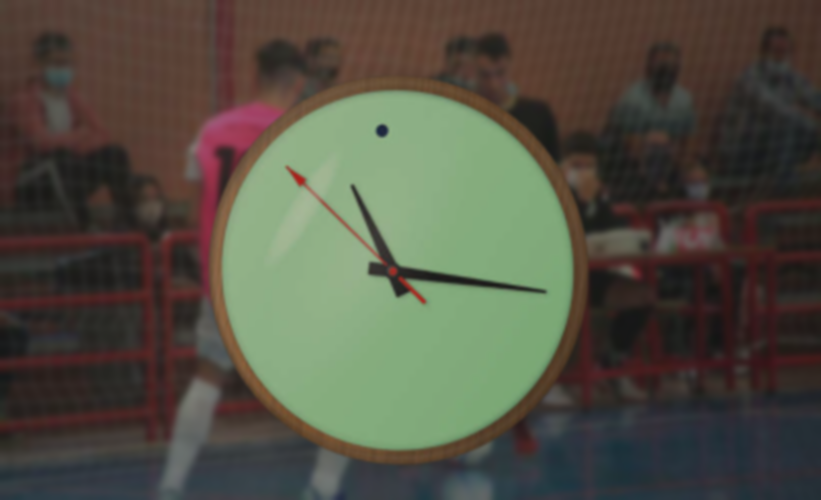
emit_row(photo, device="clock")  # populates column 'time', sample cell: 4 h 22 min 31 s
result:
11 h 16 min 53 s
